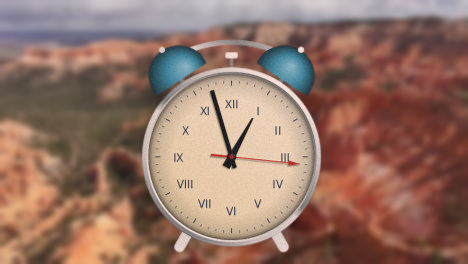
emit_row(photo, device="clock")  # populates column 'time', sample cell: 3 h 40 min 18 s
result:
12 h 57 min 16 s
